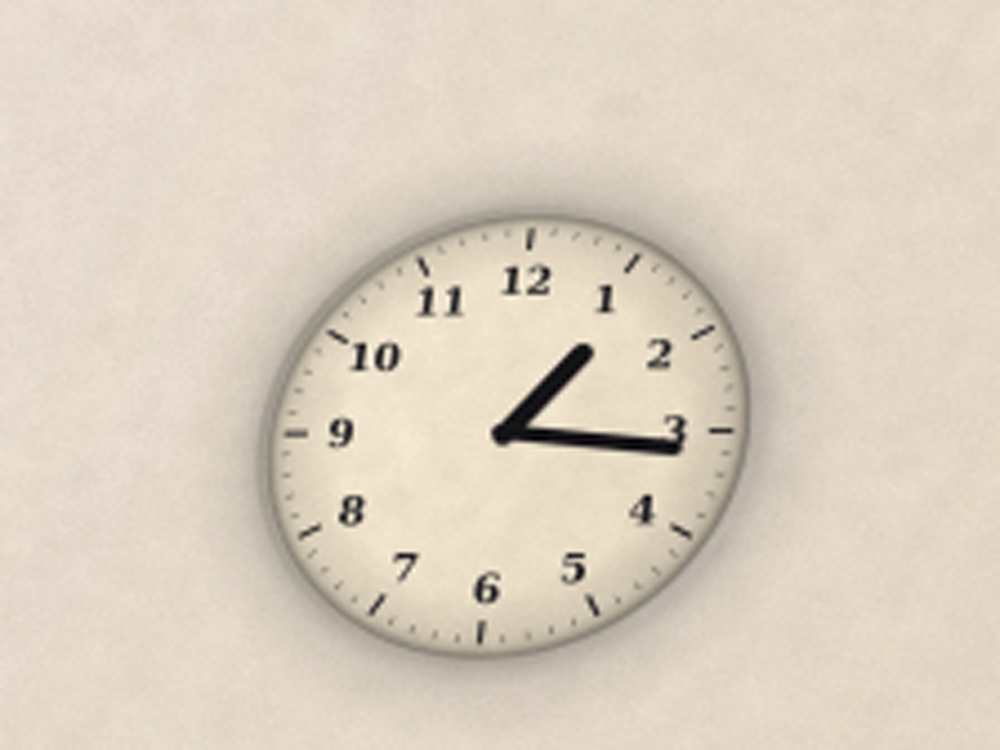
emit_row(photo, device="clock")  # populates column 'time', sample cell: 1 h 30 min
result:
1 h 16 min
